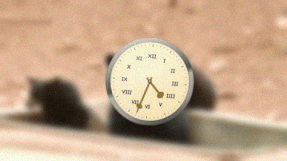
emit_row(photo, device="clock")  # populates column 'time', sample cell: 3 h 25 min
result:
4 h 33 min
